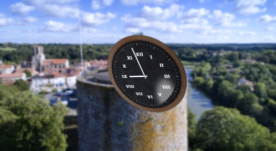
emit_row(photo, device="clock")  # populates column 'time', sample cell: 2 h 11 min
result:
8 h 58 min
